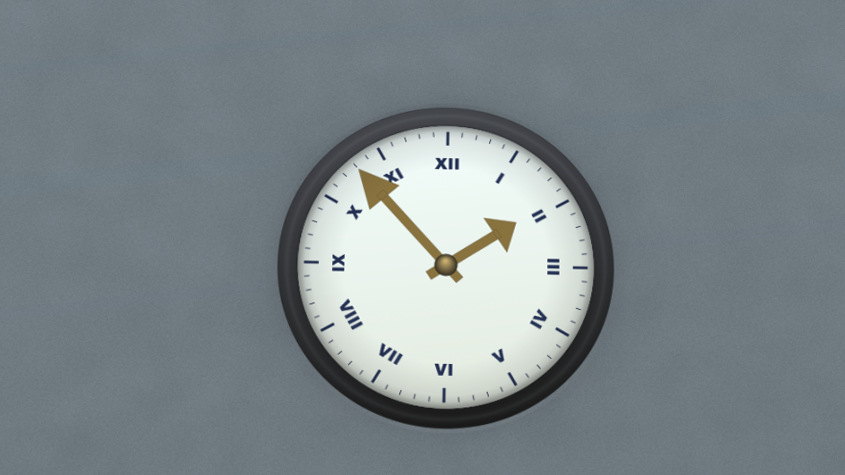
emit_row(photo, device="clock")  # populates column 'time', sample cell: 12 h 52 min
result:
1 h 53 min
